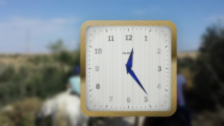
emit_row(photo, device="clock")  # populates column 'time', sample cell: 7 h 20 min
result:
12 h 24 min
